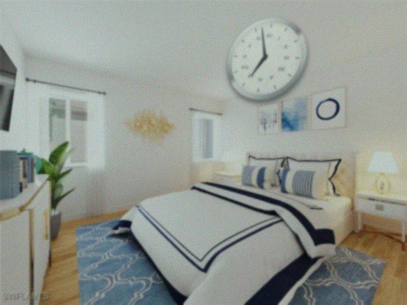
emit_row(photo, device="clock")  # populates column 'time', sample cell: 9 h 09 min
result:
6 h 57 min
